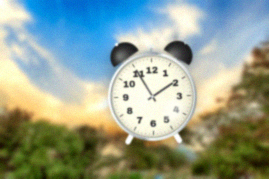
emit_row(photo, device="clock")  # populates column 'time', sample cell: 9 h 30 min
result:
1 h 55 min
